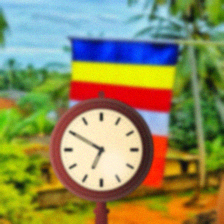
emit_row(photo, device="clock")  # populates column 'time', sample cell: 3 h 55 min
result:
6 h 50 min
